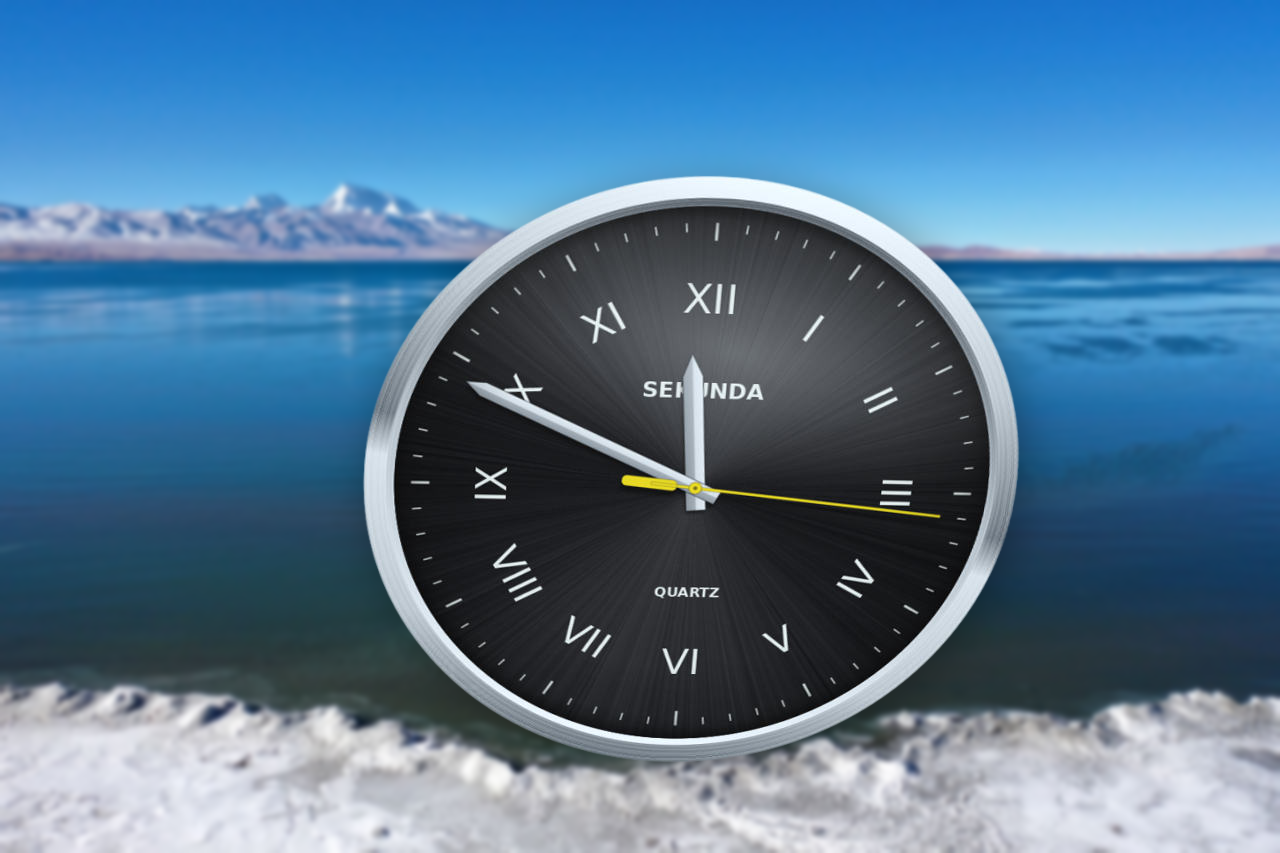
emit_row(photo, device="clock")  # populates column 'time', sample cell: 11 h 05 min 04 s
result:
11 h 49 min 16 s
